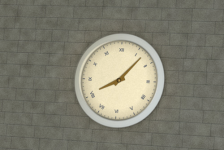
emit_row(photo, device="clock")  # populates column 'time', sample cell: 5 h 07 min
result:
8 h 07 min
